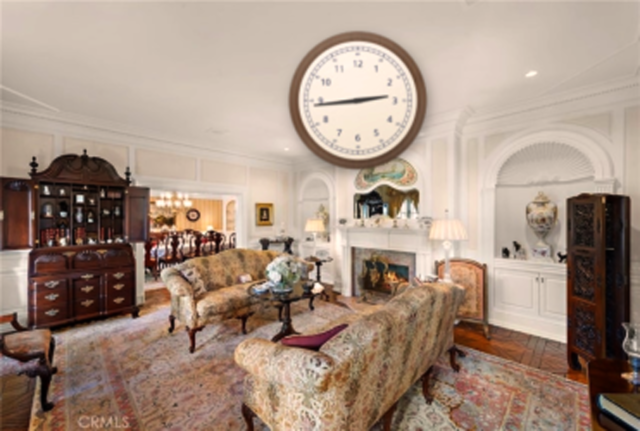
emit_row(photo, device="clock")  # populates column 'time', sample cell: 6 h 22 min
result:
2 h 44 min
